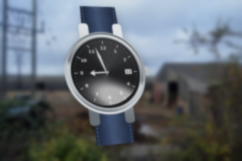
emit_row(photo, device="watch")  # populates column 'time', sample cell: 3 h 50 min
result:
8 h 57 min
